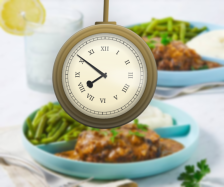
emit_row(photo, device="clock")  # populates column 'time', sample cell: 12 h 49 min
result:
7 h 51 min
